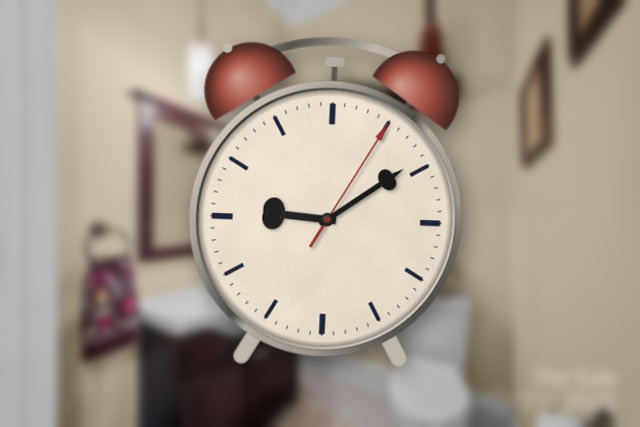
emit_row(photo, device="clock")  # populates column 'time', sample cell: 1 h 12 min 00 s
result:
9 h 09 min 05 s
